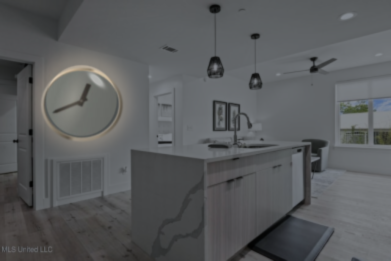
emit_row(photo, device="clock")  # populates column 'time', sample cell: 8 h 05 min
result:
12 h 41 min
